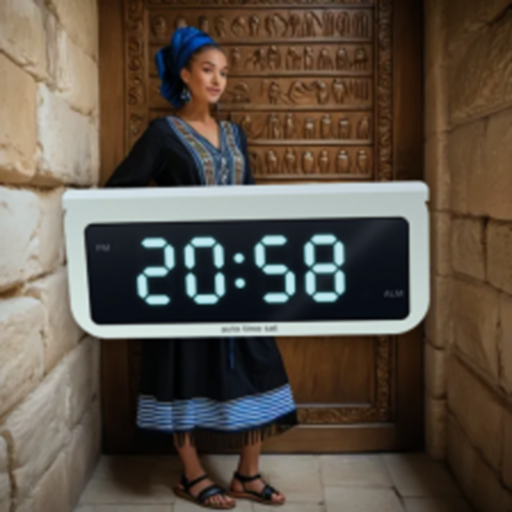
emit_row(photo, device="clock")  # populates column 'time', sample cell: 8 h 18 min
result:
20 h 58 min
